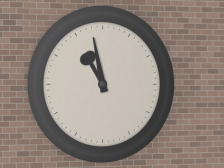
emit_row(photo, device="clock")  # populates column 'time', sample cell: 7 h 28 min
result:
10 h 58 min
